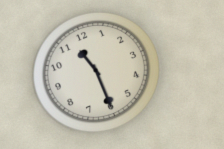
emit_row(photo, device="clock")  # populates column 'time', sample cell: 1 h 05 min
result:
11 h 30 min
